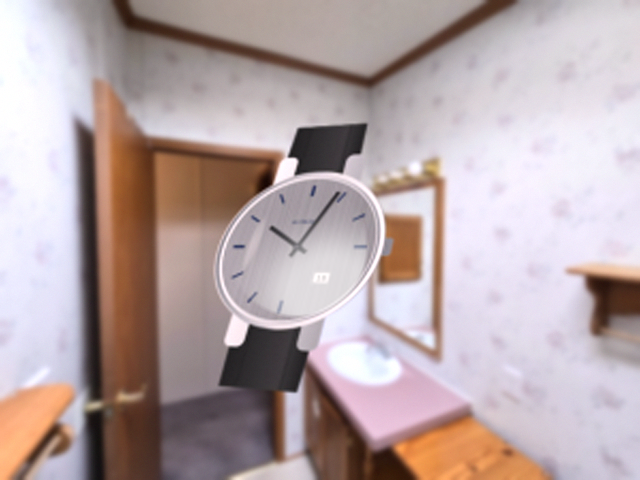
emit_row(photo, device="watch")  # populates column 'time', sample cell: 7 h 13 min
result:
10 h 04 min
